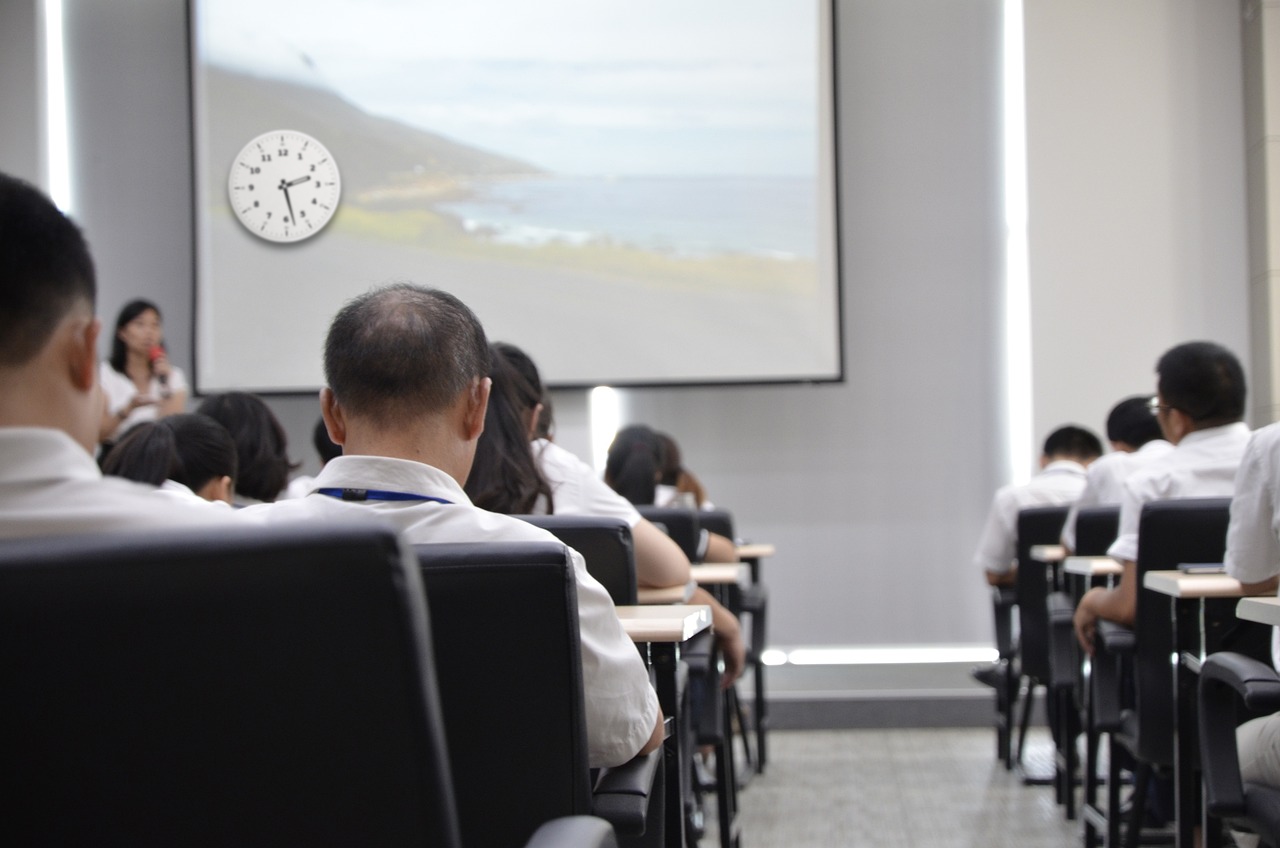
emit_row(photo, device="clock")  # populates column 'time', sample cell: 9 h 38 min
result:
2 h 28 min
